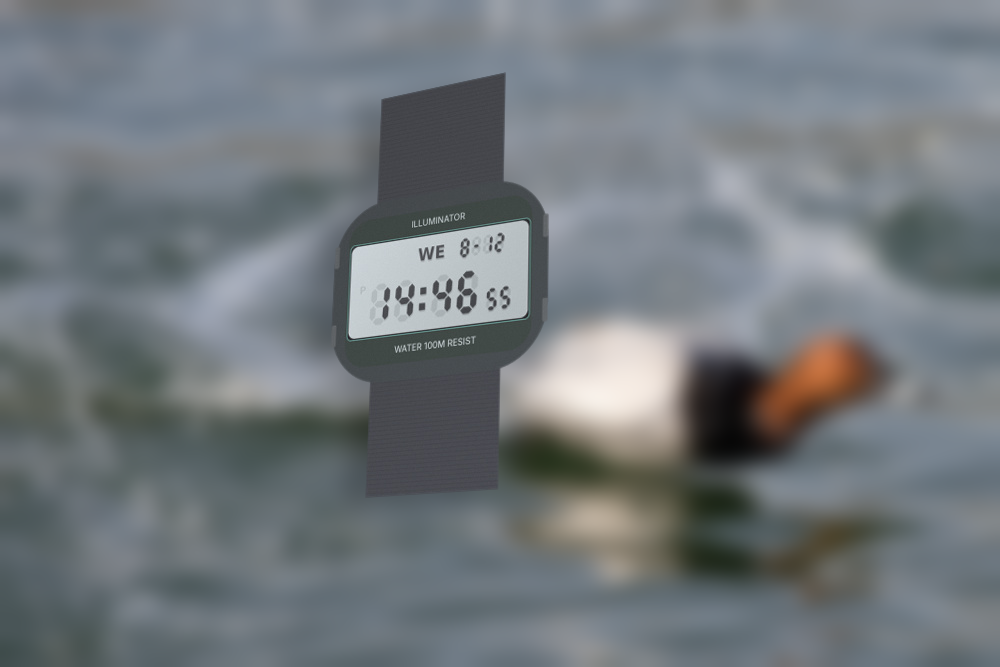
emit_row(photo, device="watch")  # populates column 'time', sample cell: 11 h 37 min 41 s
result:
14 h 46 min 55 s
